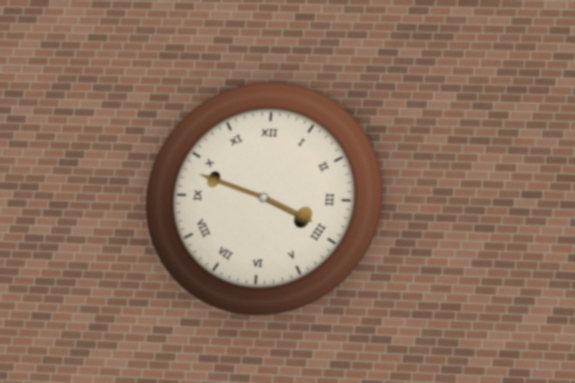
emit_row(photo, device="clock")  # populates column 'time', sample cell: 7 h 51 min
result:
3 h 48 min
